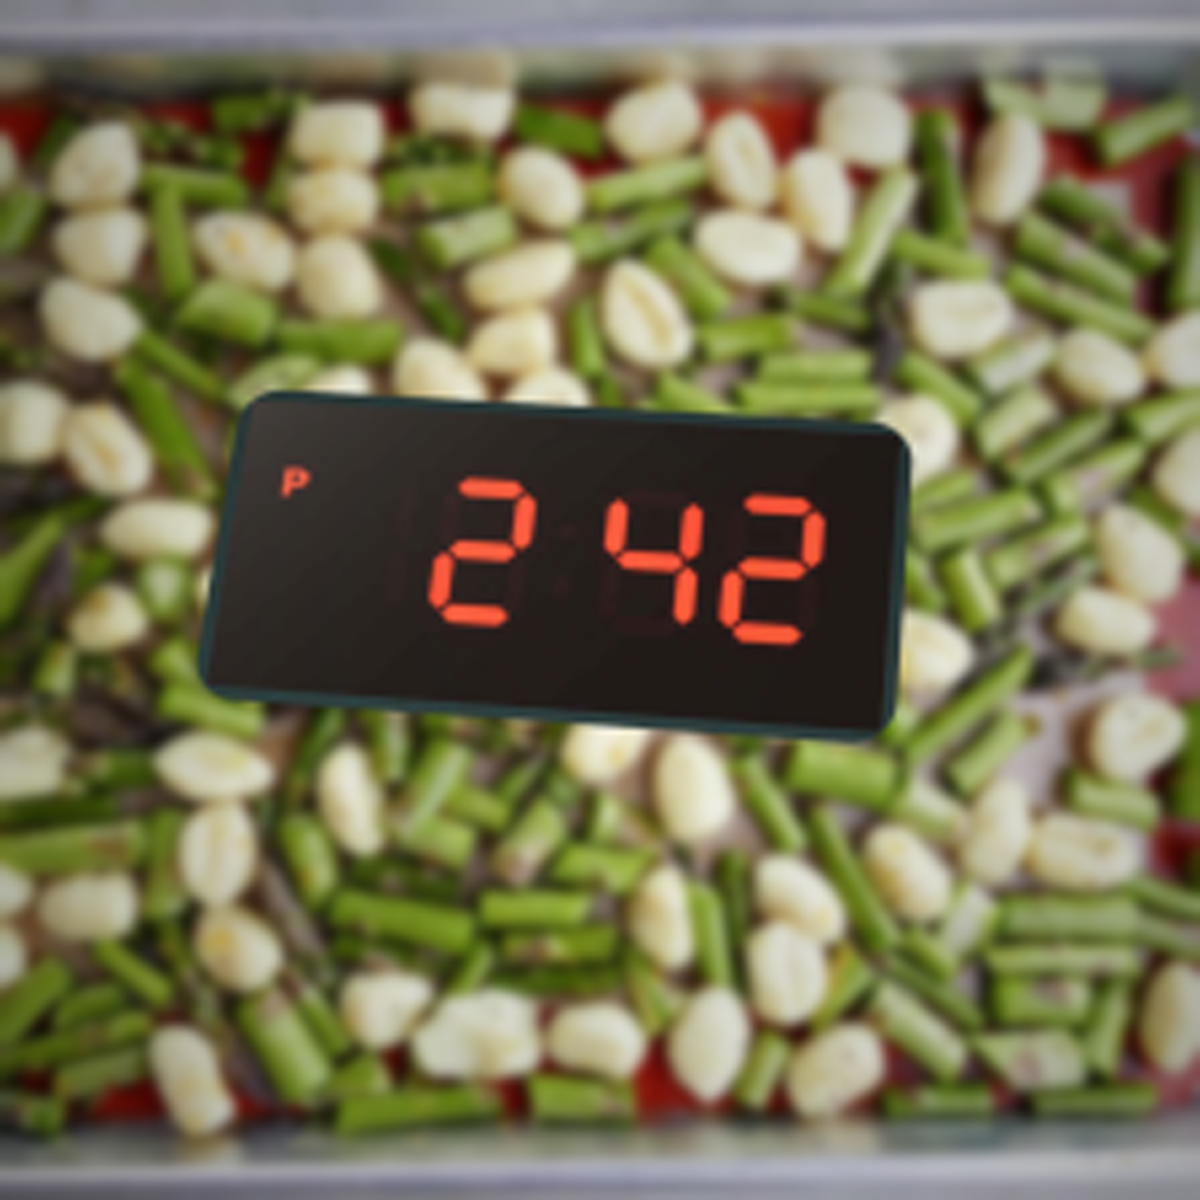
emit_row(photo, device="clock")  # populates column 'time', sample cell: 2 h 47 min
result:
2 h 42 min
